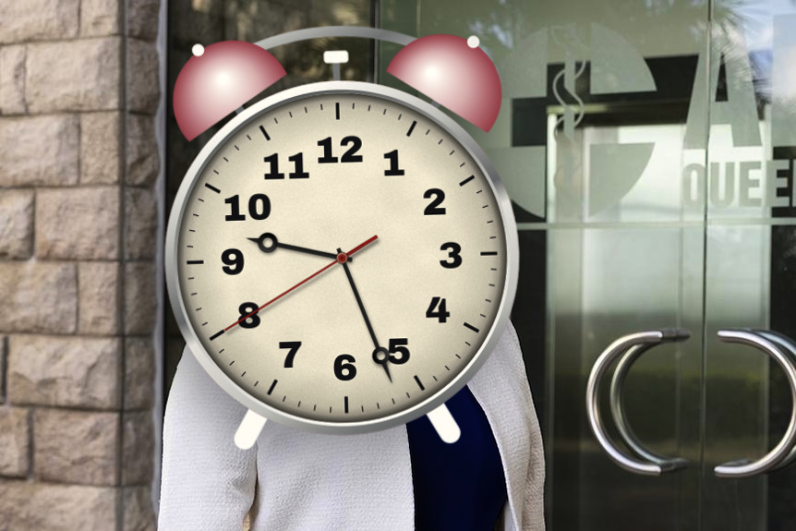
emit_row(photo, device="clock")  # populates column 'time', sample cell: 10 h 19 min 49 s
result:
9 h 26 min 40 s
